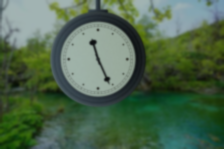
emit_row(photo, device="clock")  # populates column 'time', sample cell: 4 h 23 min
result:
11 h 26 min
